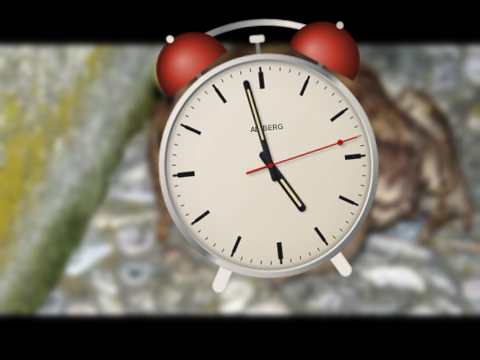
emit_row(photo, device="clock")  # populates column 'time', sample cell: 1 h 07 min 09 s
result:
4 h 58 min 13 s
